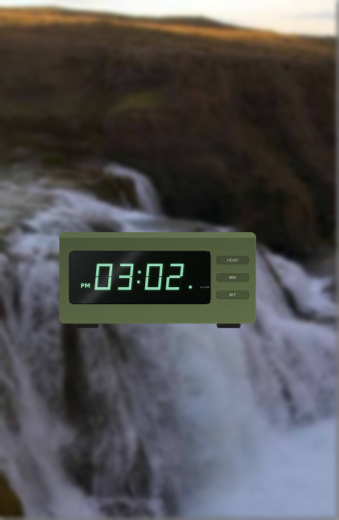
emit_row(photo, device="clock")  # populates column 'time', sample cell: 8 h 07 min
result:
3 h 02 min
